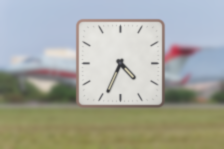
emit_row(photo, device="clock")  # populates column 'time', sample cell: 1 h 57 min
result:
4 h 34 min
